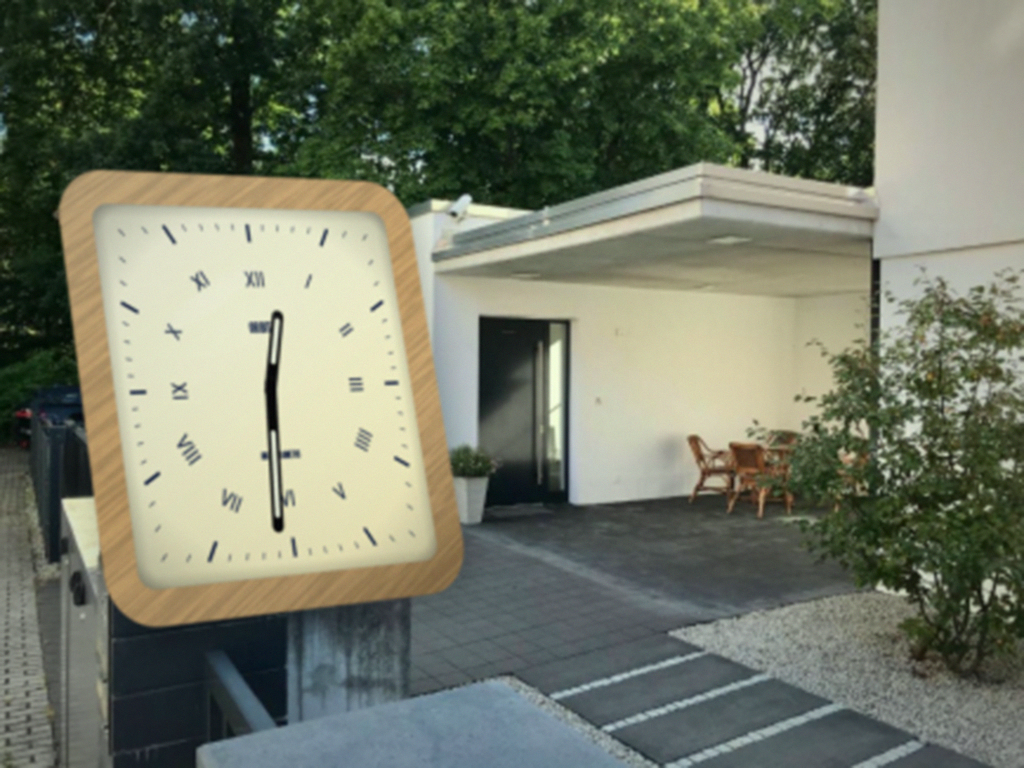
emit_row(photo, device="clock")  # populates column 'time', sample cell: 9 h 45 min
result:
12 h 31 min
